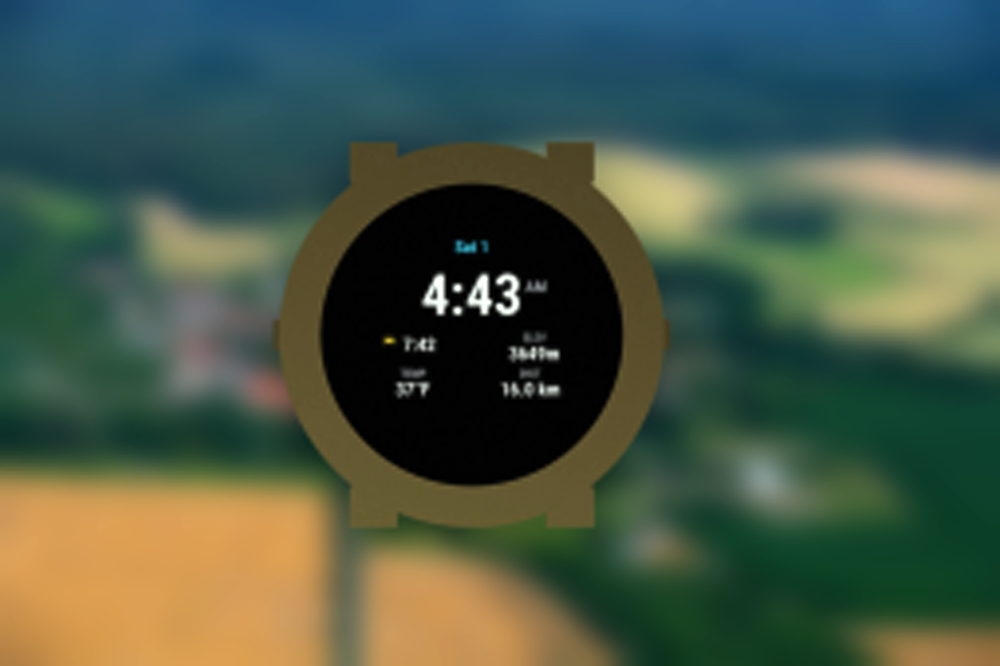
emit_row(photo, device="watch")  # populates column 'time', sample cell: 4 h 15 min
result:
4 h 43 min
